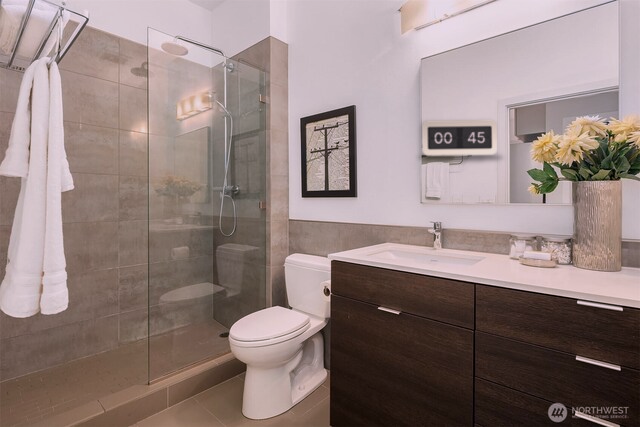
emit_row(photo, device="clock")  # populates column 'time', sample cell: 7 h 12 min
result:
0 h 45 min
